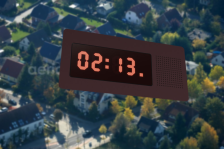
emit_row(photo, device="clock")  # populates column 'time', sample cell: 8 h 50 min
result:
2 h 13 min
